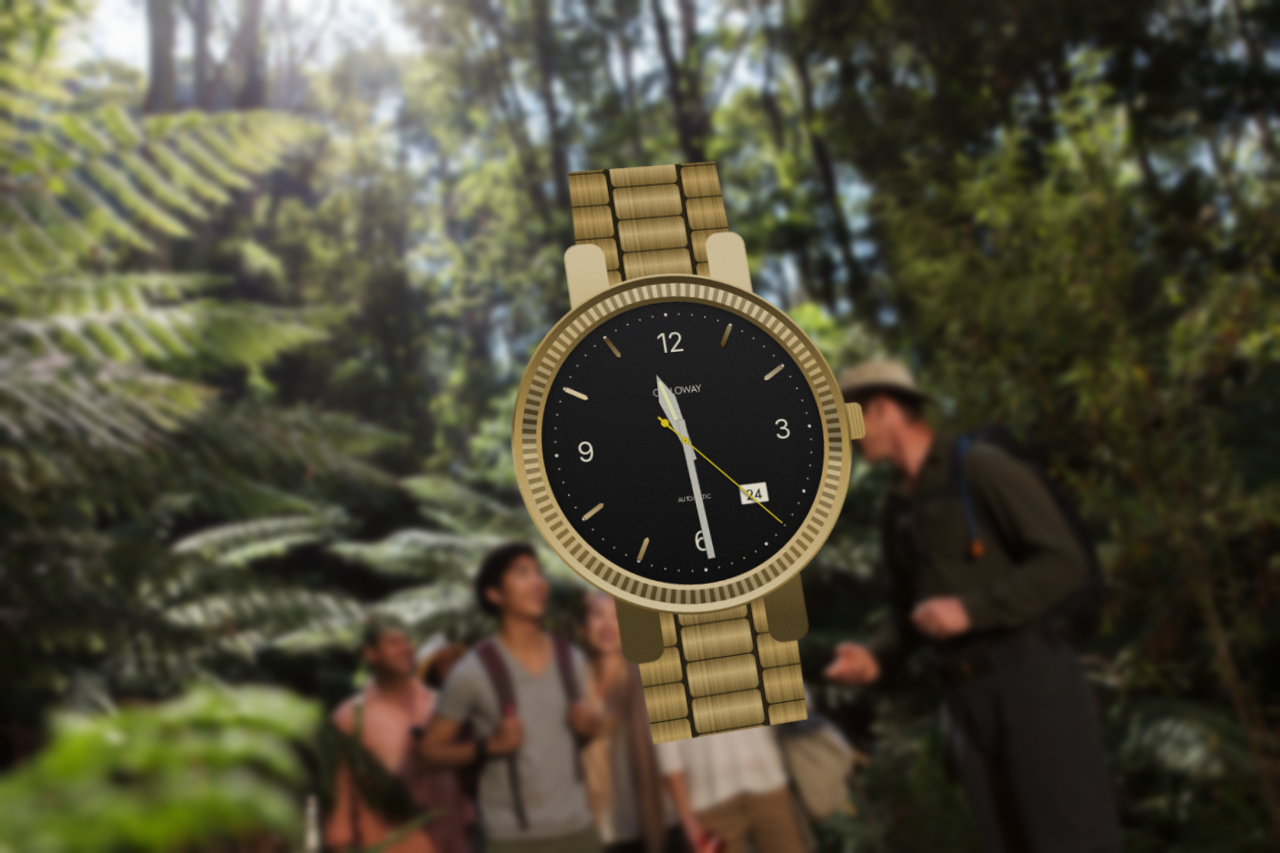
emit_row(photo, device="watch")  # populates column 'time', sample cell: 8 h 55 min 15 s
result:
11 h 29 min 23 s
